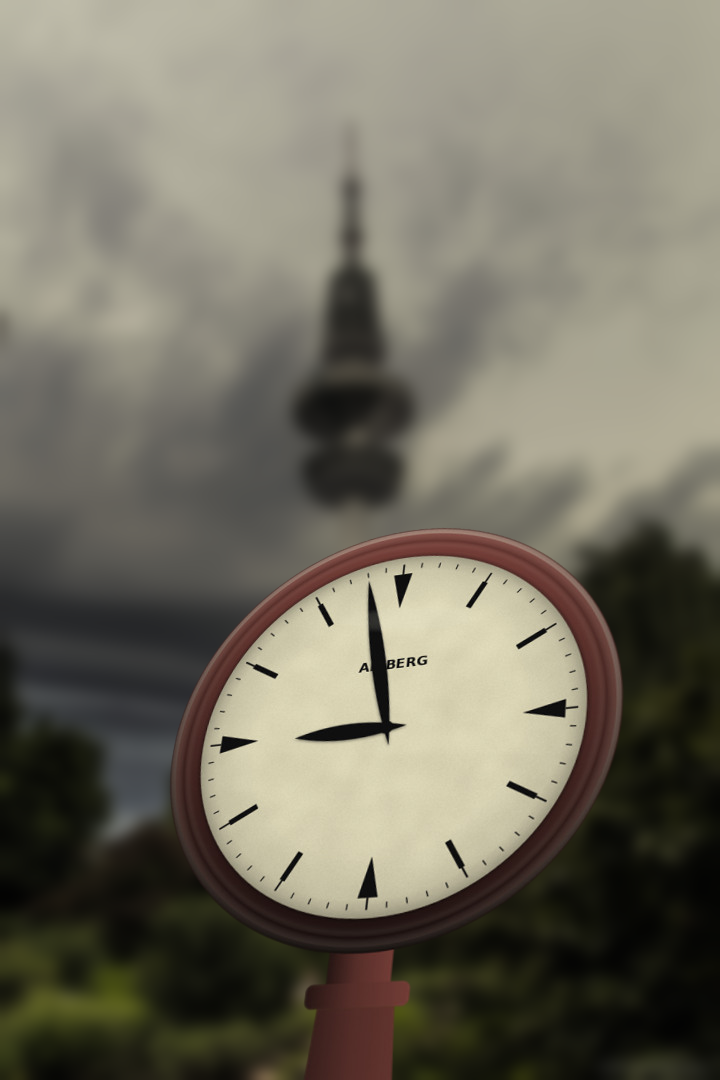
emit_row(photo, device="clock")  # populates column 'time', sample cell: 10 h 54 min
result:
8 h 58 min
